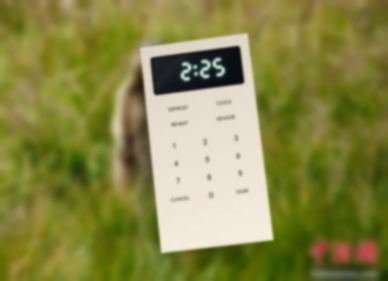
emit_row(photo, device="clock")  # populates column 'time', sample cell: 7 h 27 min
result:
2 h 25 min
